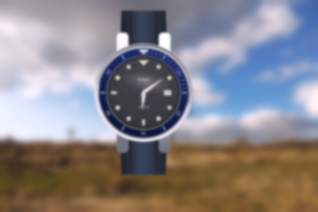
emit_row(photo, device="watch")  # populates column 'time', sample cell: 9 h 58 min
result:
6 h 09 min
